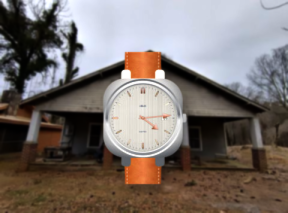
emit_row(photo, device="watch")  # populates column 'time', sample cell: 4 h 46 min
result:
4 h 14 min
